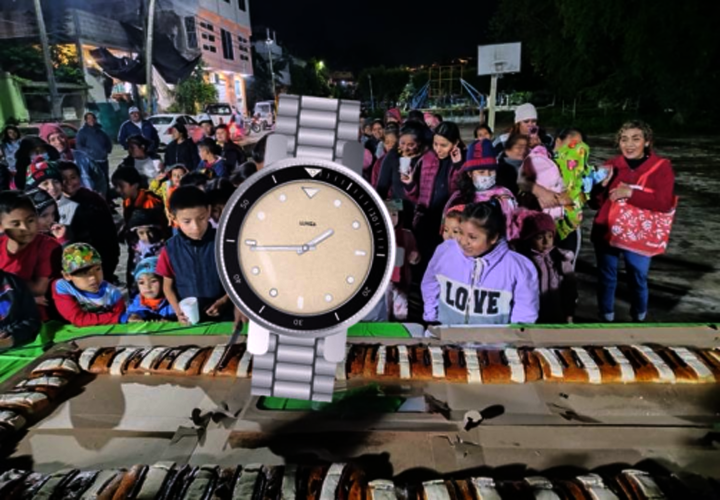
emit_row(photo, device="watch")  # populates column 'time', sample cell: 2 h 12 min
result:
1 h 44 min
